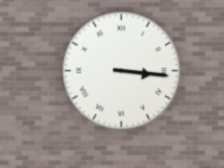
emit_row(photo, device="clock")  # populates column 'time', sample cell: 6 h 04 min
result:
3 h 16 min
